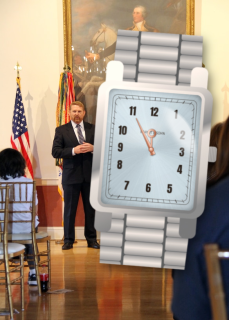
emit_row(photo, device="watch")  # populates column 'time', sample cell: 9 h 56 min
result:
11 h 55 min
